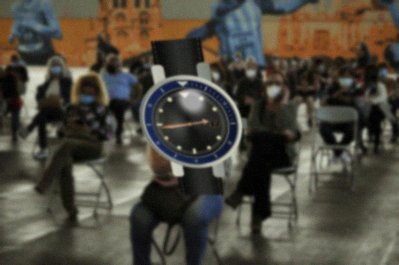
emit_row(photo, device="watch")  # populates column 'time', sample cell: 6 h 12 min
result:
2 h 44 min
